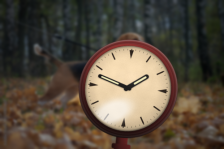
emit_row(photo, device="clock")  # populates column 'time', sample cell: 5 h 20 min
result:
1 h 48 min
